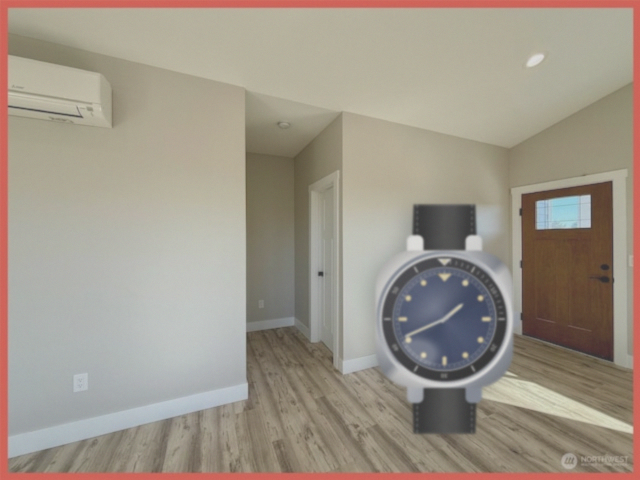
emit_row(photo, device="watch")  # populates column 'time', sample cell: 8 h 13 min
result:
1 h 41 min
